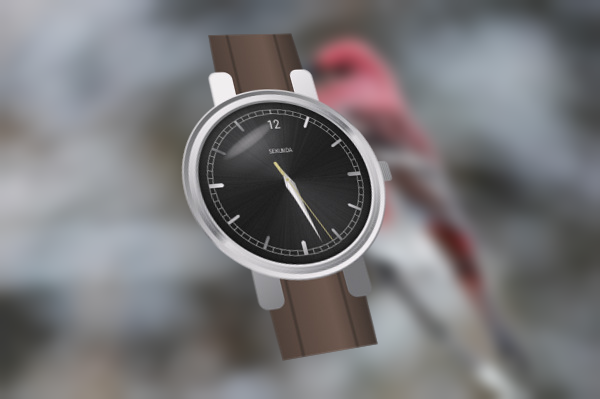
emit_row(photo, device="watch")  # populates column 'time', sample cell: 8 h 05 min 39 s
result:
5 h 27 min 26 s
